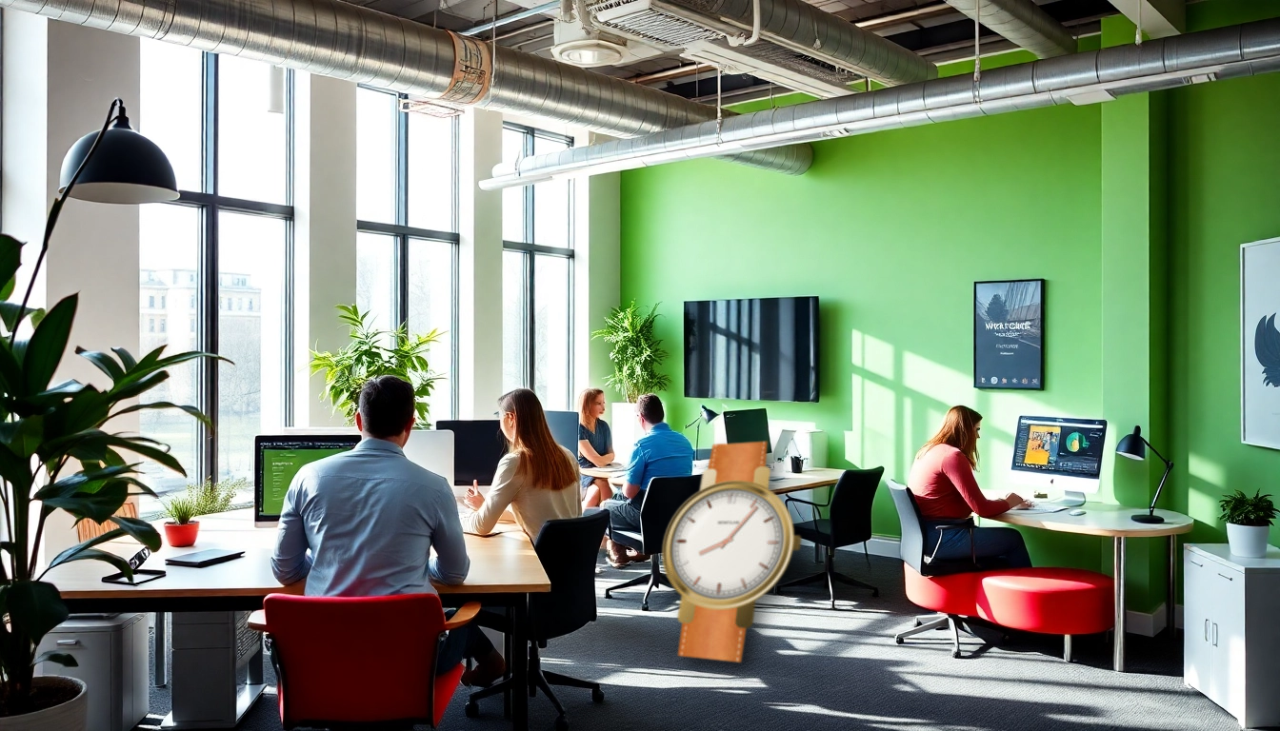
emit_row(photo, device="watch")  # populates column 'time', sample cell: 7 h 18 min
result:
8 h 06 min
